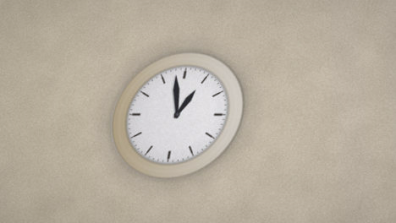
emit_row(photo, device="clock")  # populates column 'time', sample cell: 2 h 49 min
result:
12 h 58 min
